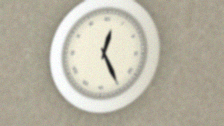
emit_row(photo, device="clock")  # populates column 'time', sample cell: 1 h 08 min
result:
12 h 25 min
